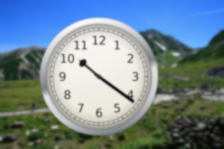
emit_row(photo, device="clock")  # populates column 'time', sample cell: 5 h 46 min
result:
10 h 21 min
